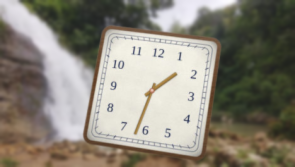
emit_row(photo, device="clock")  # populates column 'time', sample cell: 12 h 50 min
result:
1 h 32 min
